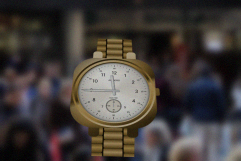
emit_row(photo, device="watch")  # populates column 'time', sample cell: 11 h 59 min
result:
11 h 45 min
